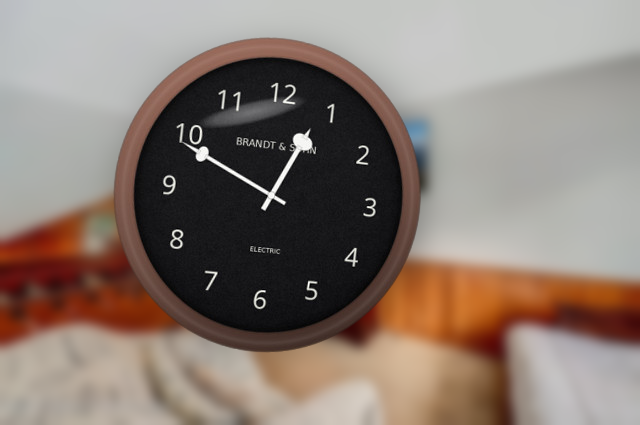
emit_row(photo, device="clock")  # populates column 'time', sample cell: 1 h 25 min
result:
12 h 49 min
